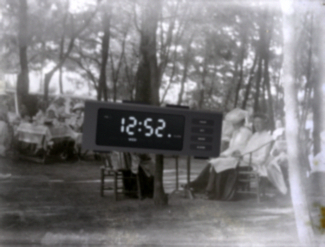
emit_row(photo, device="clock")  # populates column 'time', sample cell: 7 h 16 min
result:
12 h 52 min
